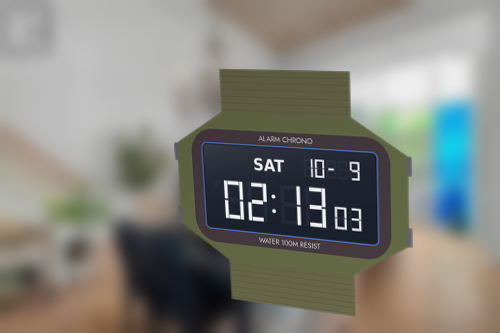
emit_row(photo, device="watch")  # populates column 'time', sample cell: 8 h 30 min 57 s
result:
2 h 13 min 03 s
